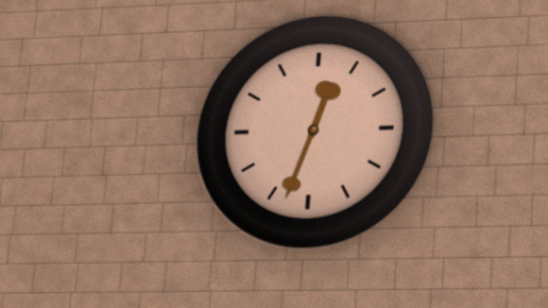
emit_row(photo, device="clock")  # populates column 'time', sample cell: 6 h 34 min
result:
12 h 33 min
